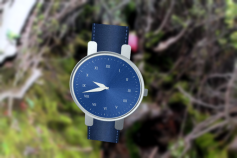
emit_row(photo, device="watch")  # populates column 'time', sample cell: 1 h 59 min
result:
9 h 42 min
